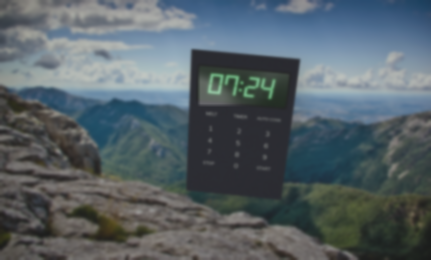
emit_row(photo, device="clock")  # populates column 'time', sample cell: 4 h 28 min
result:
7 h 24 min
